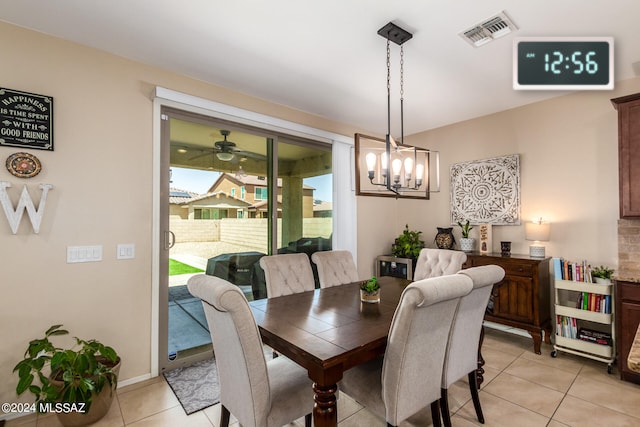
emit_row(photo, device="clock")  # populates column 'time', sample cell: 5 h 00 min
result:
12 h 56 min
